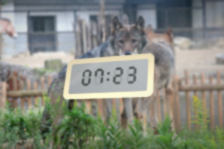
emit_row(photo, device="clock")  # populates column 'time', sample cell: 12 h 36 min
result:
7 h 23 min
